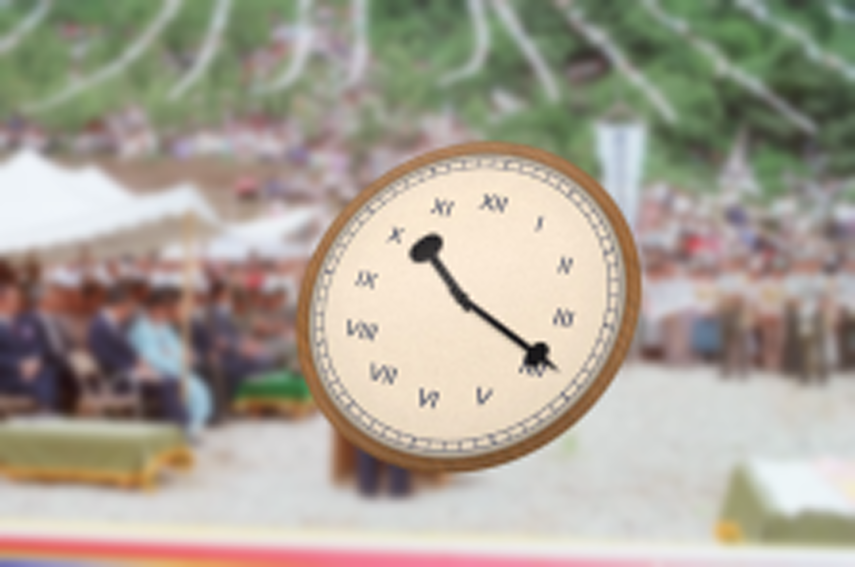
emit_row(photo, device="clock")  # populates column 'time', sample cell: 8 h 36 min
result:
10 h 19 min
